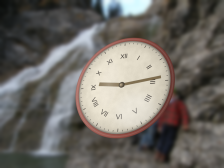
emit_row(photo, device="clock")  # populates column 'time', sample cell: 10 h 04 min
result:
9 h 14 min
